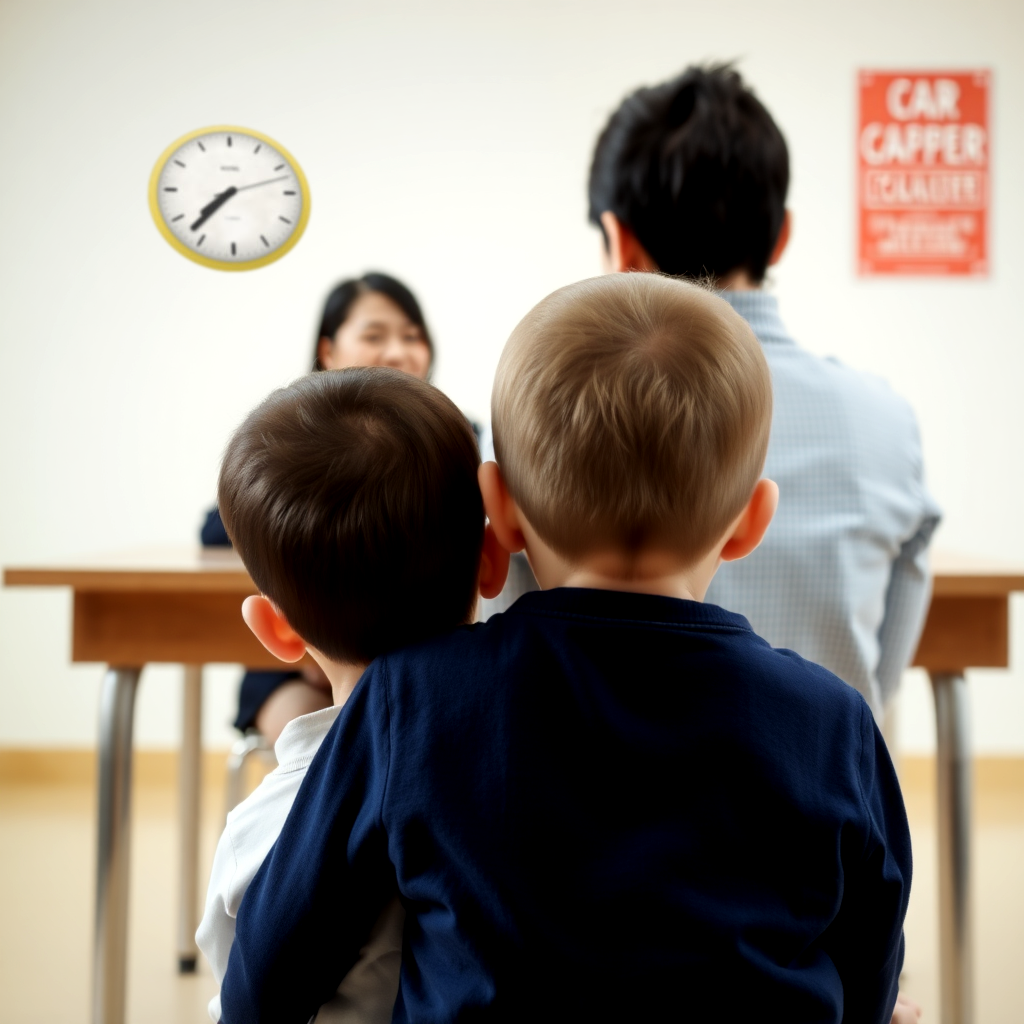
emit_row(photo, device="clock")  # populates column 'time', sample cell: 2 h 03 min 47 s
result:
7 h 37 min 12 s
